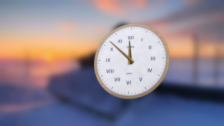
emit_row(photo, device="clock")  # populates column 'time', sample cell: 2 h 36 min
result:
11 h 52 min
